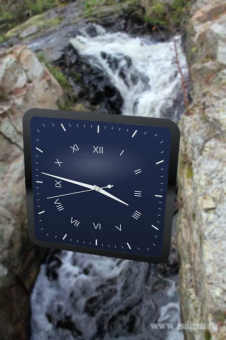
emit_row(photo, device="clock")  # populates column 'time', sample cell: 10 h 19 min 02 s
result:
3 h 46 min 42 s
